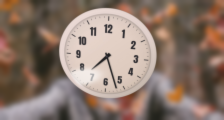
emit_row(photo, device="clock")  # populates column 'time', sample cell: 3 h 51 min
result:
7 h 27 min
